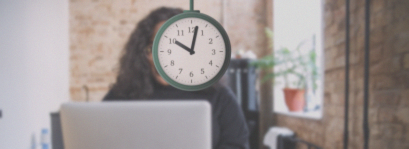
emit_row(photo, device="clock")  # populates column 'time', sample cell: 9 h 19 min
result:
10 h 02 min
